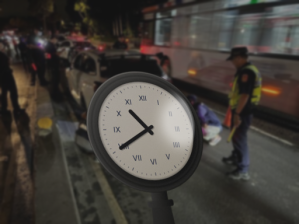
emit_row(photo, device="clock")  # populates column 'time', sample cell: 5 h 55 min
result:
10 h 40 min
